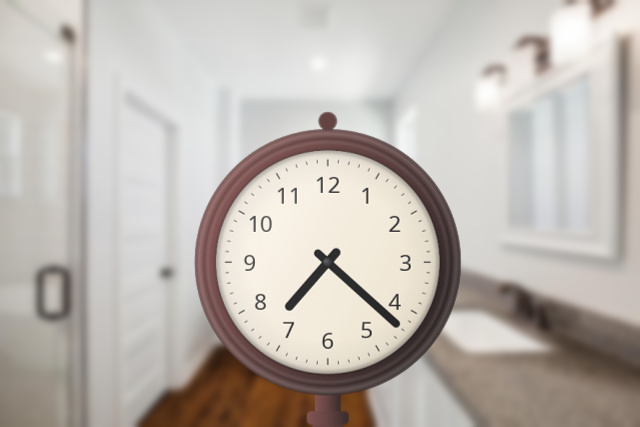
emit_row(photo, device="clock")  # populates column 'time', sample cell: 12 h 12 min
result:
7 h 22 min
